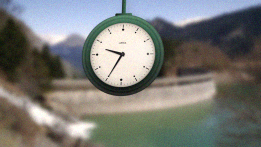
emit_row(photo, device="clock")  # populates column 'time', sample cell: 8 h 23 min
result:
9 h 35 min
